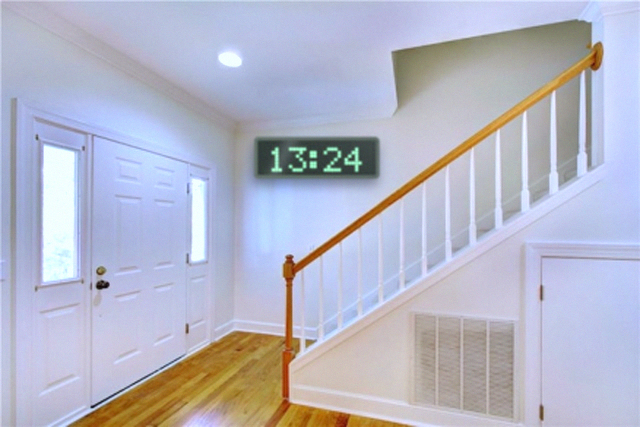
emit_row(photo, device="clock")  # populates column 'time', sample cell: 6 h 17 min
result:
13 h 24 min
